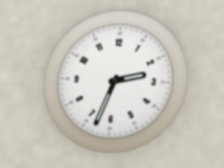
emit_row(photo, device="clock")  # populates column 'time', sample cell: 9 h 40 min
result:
2 h 33 min
